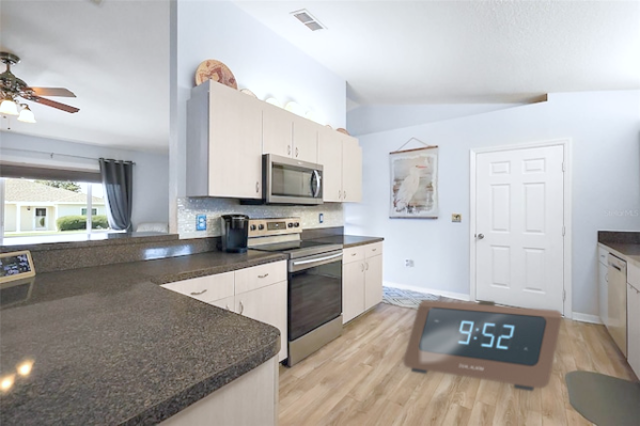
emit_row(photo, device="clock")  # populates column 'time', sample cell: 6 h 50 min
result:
9 h 52 min
